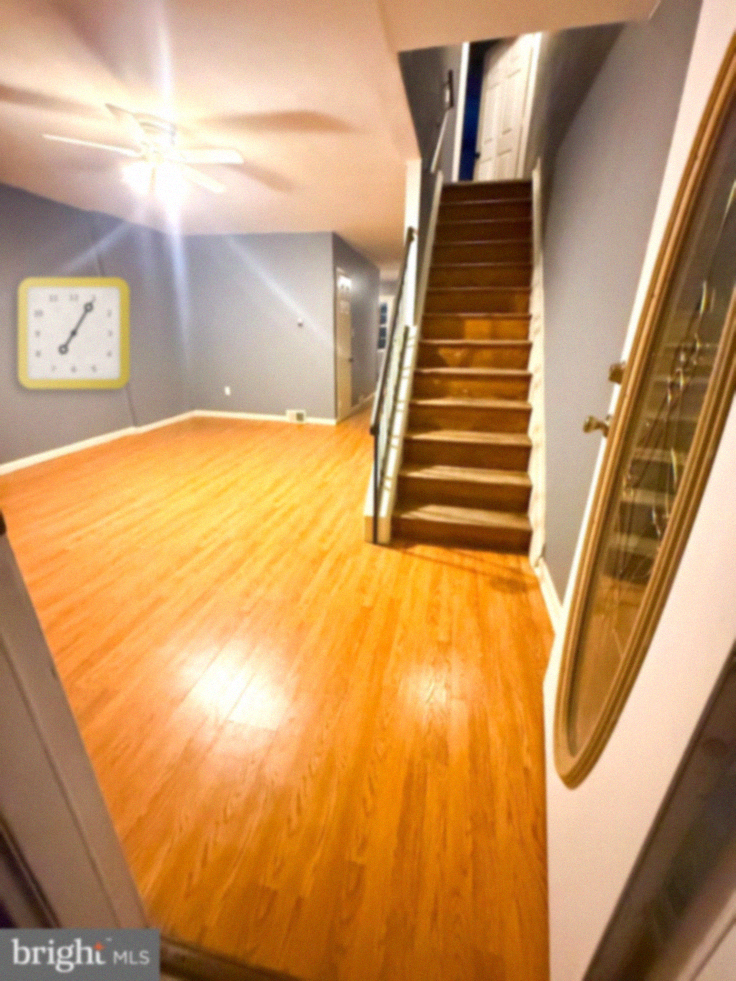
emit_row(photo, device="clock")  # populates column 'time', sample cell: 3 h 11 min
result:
7 h 05 min
